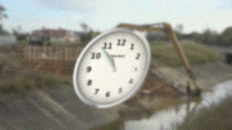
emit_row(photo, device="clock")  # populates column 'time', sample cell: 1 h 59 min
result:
10 h 53 min
